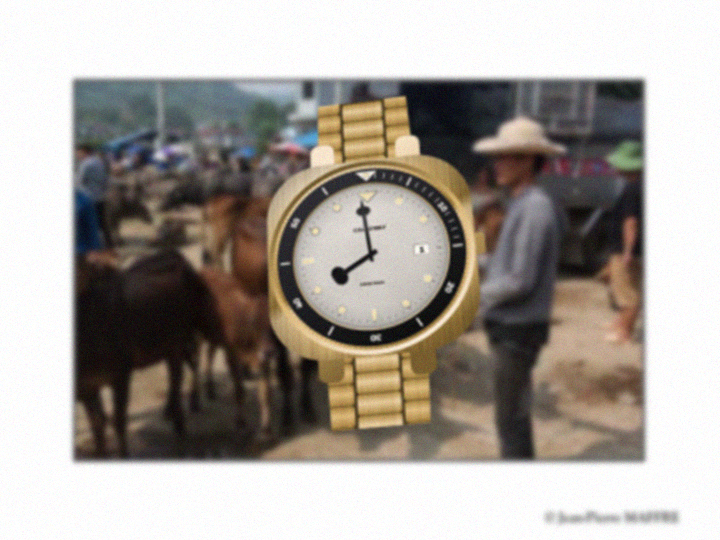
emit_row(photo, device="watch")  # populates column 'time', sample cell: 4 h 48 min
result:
7 h 59 min
